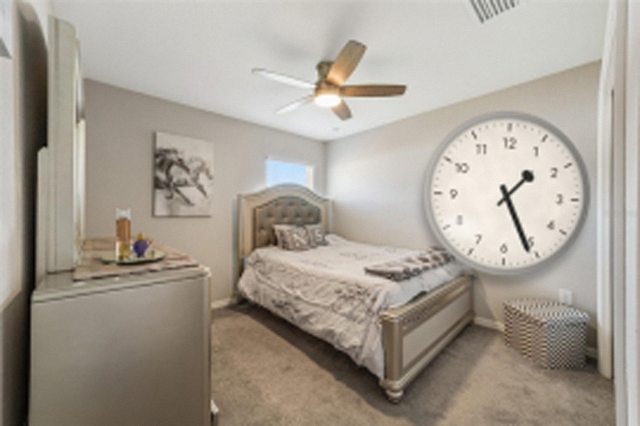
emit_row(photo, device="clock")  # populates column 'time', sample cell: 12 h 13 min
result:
1 h 26 min
